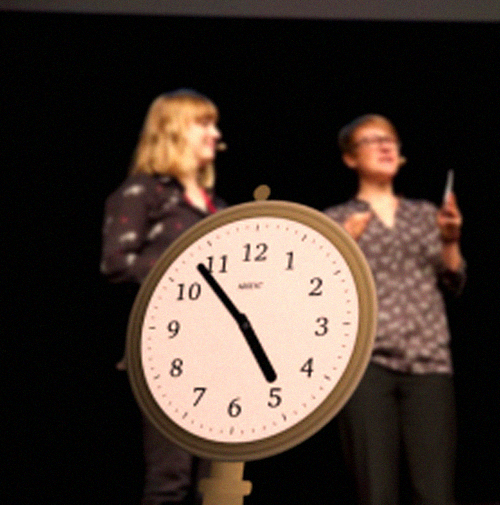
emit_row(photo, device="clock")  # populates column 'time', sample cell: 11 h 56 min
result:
4 h 53 min
